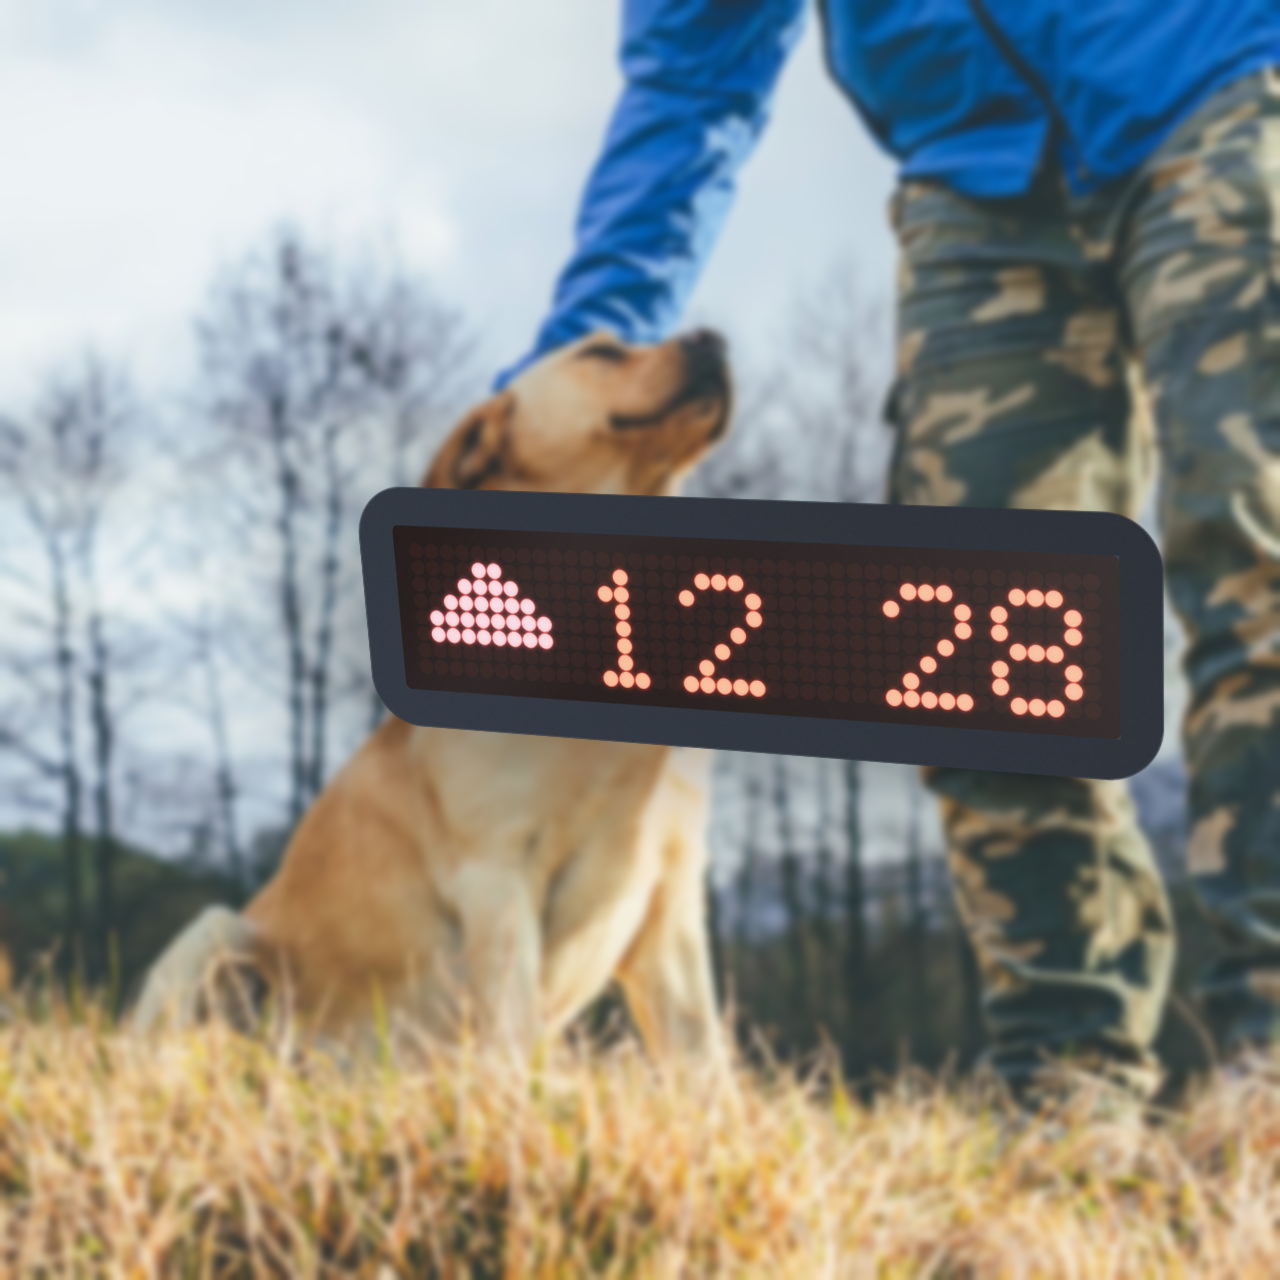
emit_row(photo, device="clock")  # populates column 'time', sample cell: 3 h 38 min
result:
12 h 28 min
